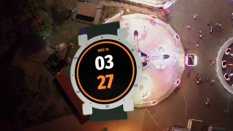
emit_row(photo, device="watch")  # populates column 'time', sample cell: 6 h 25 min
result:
3 h 27 min
